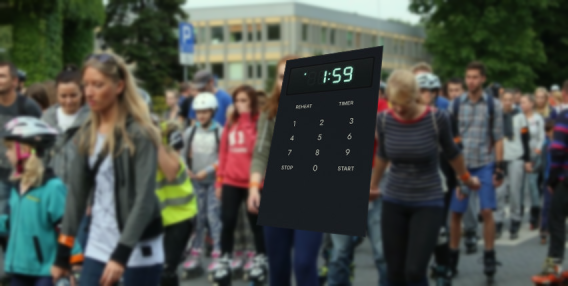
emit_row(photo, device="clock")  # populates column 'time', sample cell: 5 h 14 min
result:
1 h 59 min
